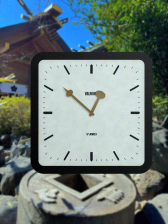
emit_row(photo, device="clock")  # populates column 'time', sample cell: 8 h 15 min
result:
12 h 52 min
